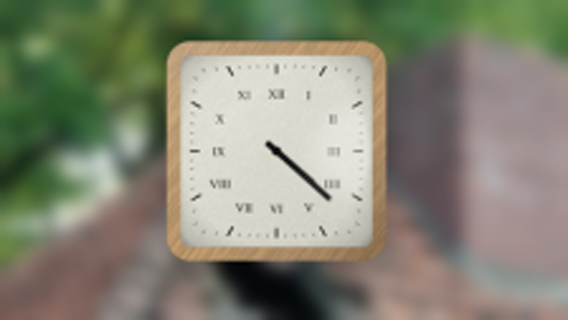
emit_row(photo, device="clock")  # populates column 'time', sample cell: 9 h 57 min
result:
4 h 22 min
